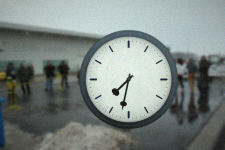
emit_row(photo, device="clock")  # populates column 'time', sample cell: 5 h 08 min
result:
7 h 32 min
